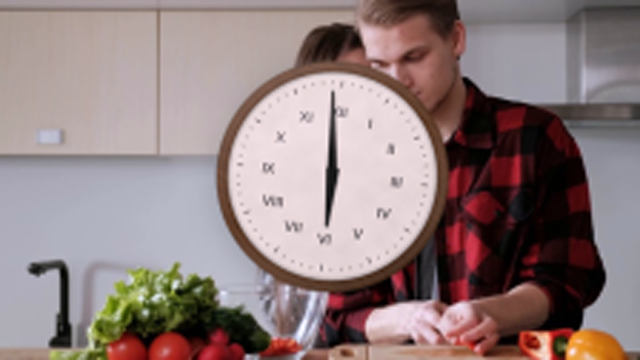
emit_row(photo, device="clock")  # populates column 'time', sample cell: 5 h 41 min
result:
5 h 59 min
